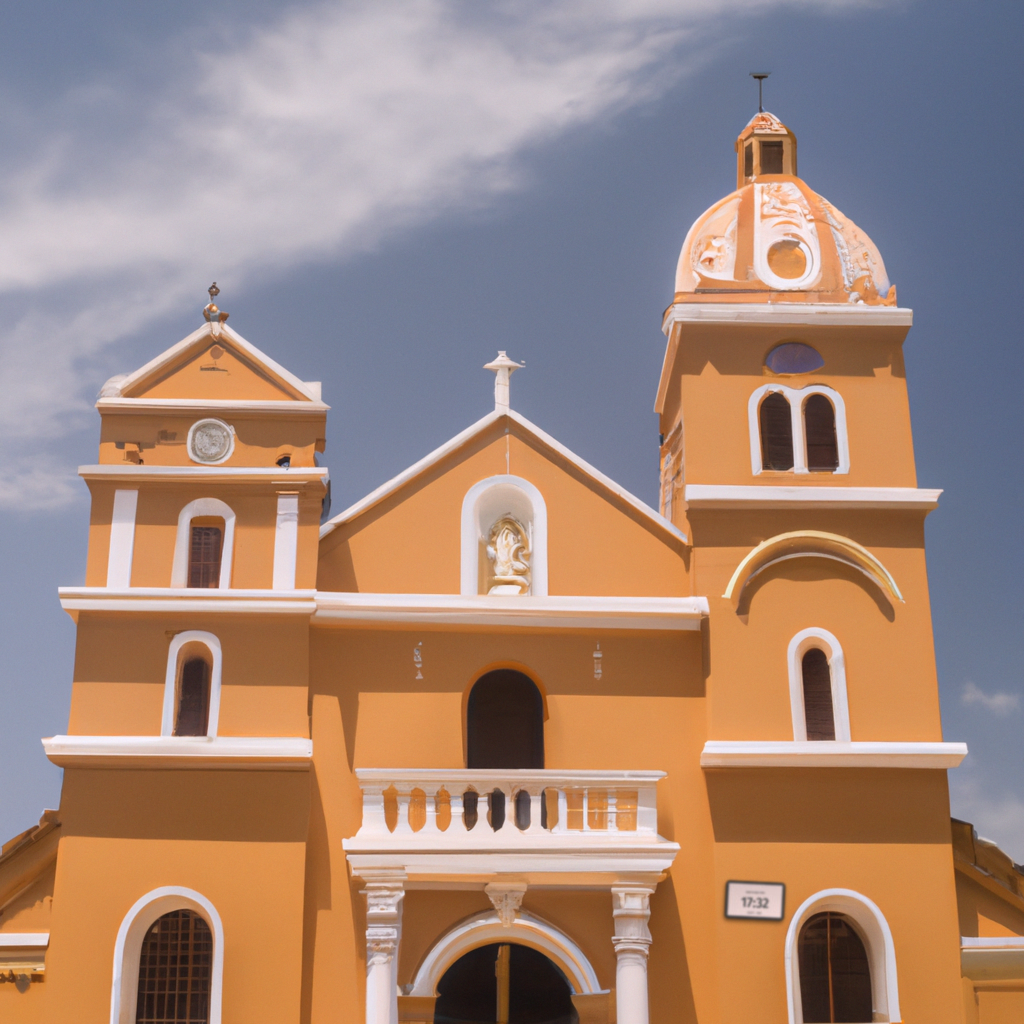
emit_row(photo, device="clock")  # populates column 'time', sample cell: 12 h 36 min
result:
17 h 32 min
